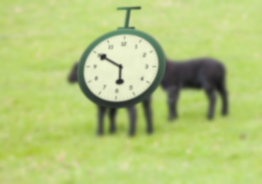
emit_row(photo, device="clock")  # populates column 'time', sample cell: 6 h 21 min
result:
5 h 50 min
